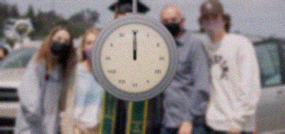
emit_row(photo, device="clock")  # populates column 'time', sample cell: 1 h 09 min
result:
12 h 00 min
